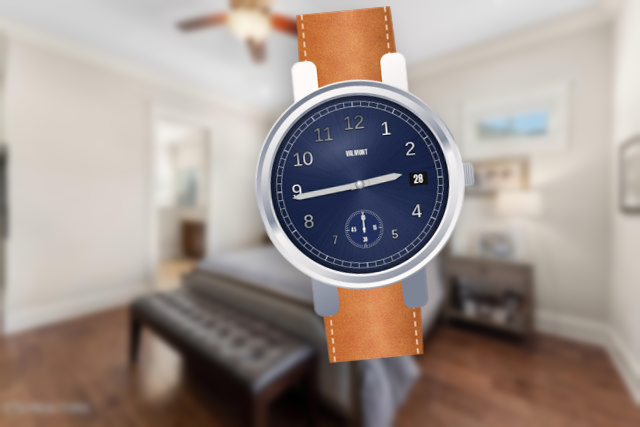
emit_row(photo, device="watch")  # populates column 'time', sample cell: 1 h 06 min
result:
2 h 44 min
